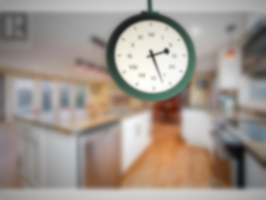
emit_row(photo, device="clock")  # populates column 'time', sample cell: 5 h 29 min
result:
2 h 27 min
